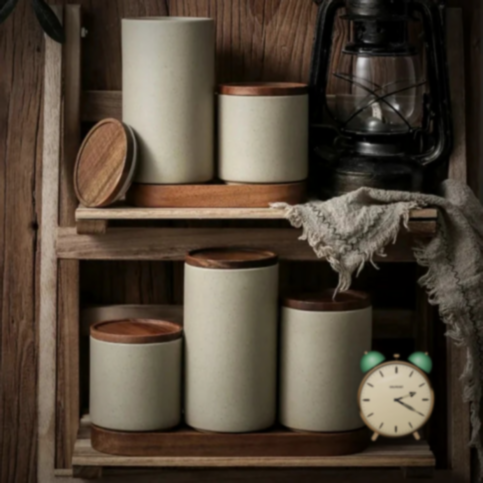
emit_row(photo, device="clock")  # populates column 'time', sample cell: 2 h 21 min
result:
2 h 20 min
